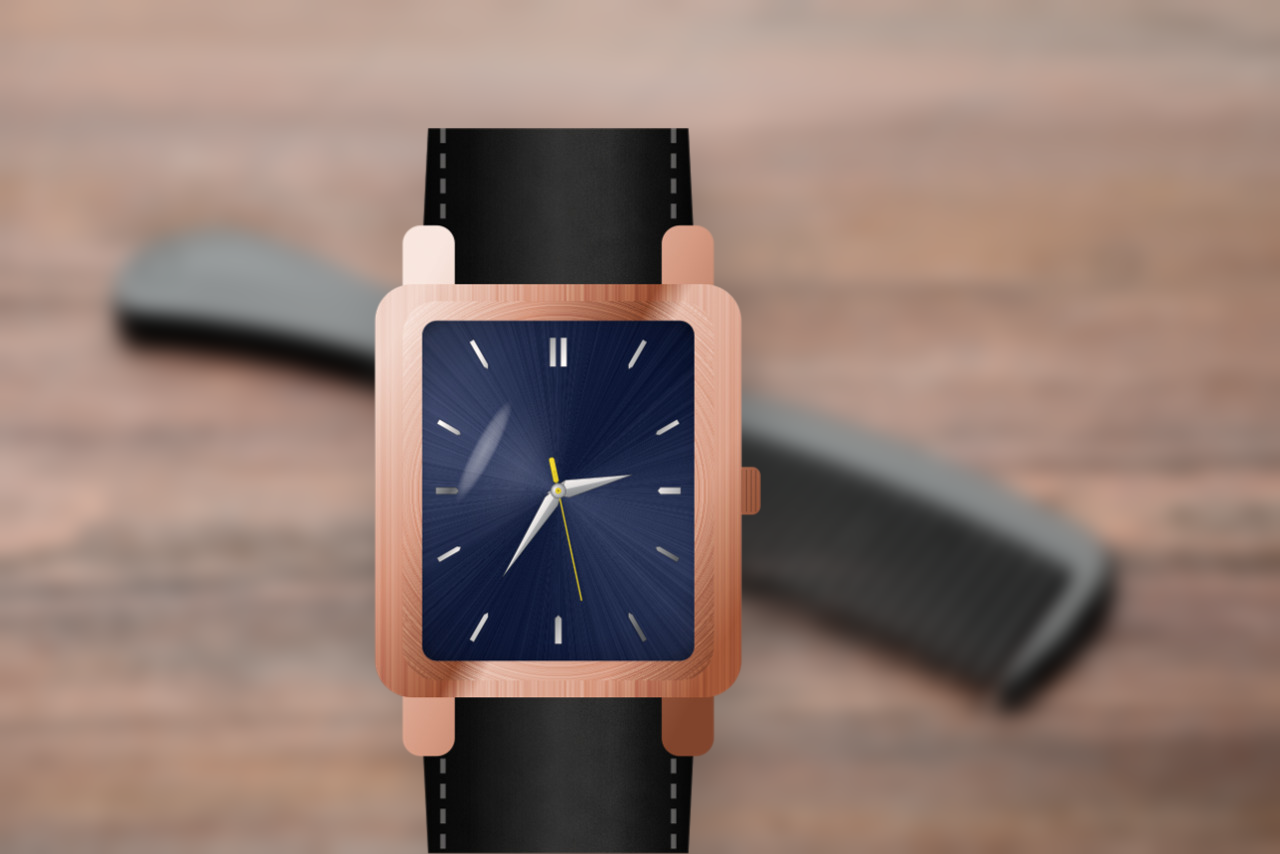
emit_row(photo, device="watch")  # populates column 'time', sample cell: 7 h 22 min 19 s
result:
2 h 35 min 28 s
